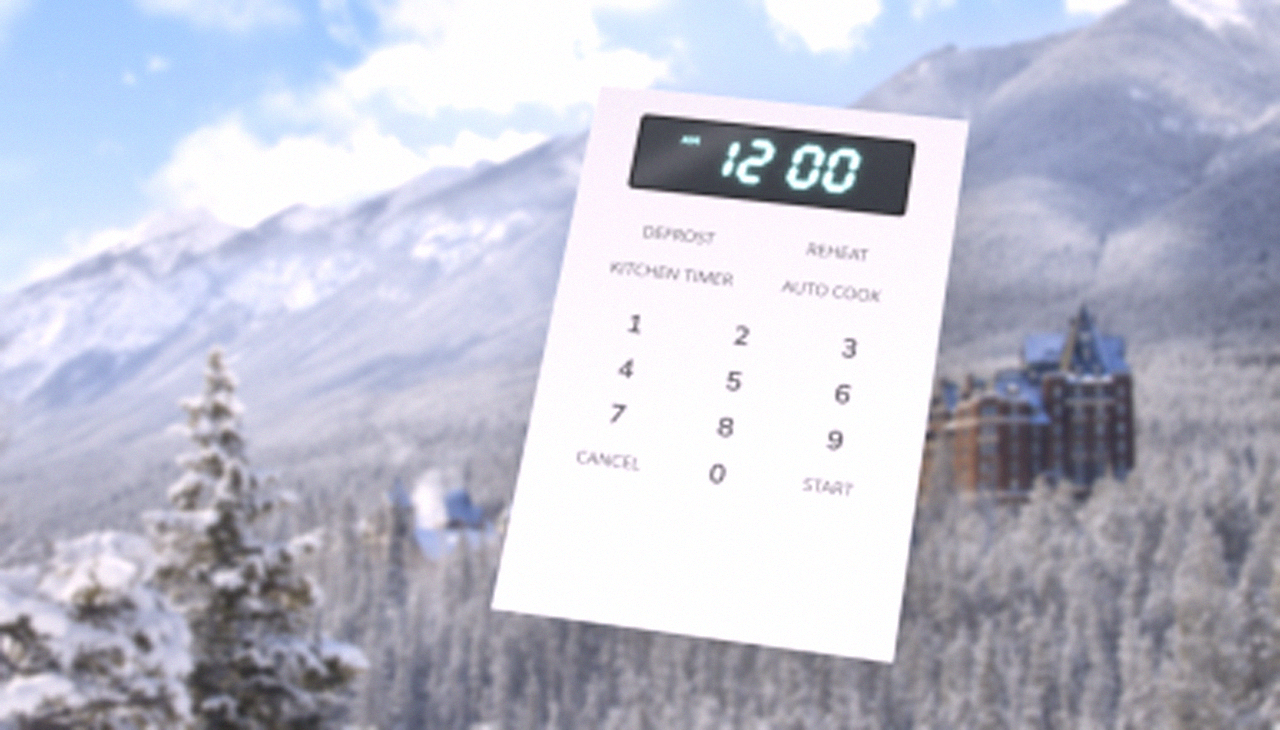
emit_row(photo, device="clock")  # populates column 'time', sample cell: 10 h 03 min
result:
12 h 00 min
